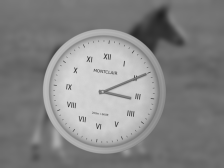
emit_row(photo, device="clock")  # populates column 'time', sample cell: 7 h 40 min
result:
3 h 10 min
